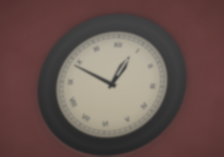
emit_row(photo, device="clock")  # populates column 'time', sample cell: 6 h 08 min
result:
12 h 49 min
